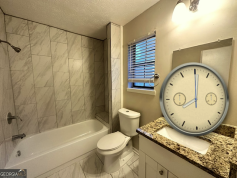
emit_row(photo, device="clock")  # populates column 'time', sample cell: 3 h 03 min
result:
8 h 01 min
